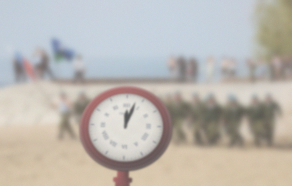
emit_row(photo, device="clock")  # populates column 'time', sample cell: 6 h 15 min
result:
12 h 03 min
